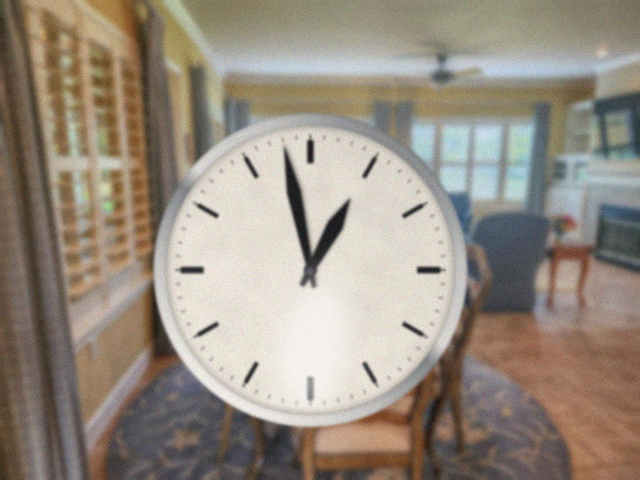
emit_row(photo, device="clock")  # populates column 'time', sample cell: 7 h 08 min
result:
12 h 58 min
